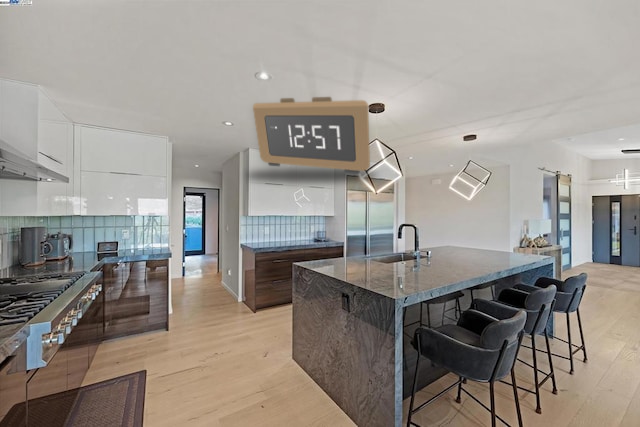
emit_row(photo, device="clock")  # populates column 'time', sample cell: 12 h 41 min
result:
12 h 57 min
